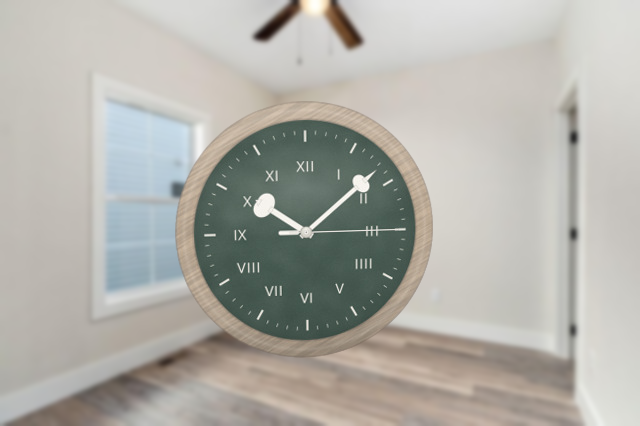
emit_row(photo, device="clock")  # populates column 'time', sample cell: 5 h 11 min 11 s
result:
10 h 08 min 15 s
